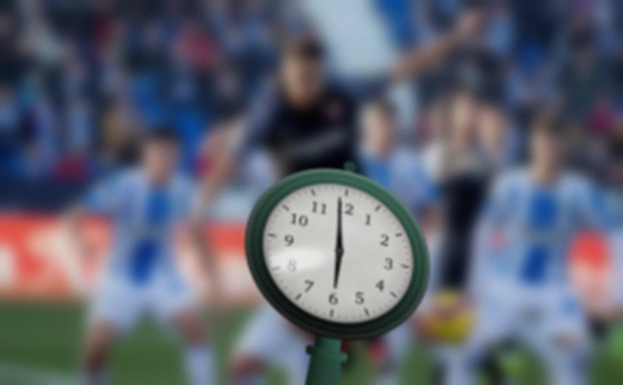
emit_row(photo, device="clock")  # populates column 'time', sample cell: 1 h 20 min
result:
5 h 59 min
